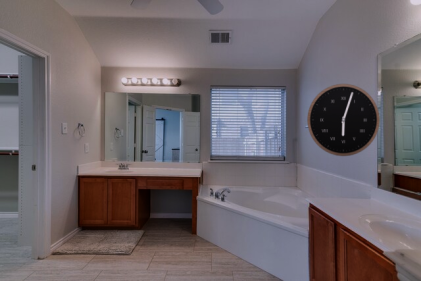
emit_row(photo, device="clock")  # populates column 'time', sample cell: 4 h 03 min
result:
6 h 03 min
